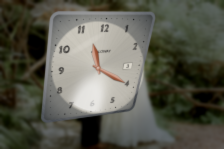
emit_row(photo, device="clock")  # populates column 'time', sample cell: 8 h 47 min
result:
11 h 20 min
